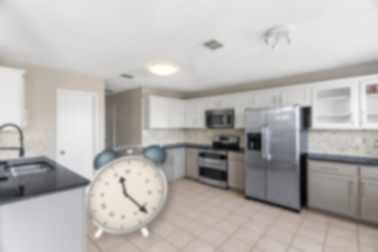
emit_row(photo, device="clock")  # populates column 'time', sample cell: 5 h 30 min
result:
11 h 22 min
